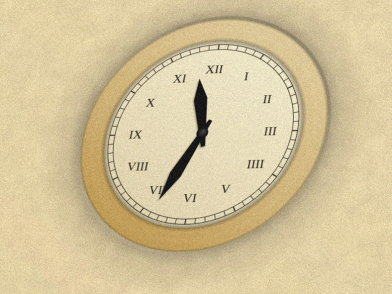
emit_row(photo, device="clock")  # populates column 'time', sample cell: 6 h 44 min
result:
11 h 34 min
